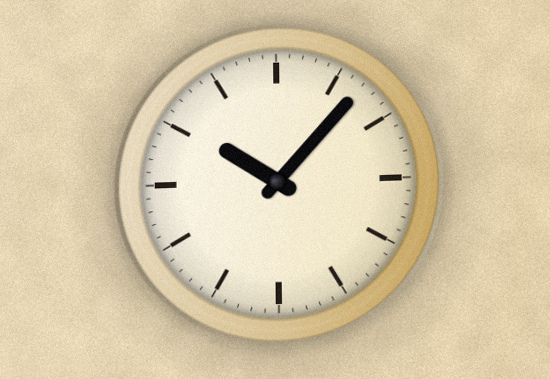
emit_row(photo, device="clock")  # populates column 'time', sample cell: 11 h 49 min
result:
10 h 07 min
